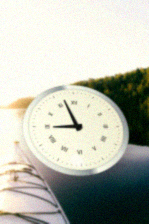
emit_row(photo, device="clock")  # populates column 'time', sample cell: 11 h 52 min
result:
8 h 57 min
